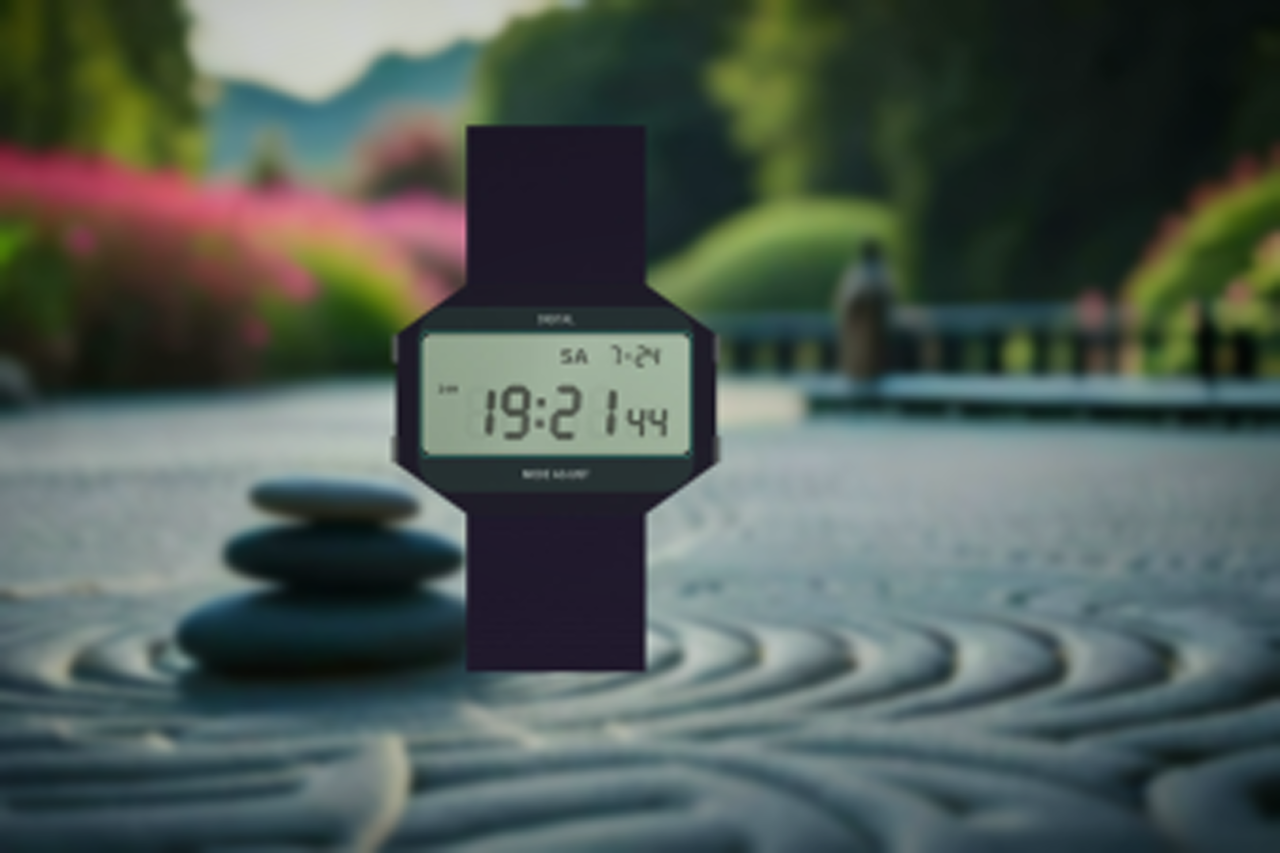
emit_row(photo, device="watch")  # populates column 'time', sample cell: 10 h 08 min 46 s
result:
19 h 21 min 44 s
